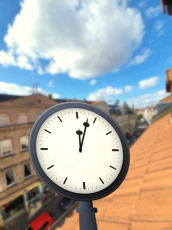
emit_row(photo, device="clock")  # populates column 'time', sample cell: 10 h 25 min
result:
12 h 03 min
